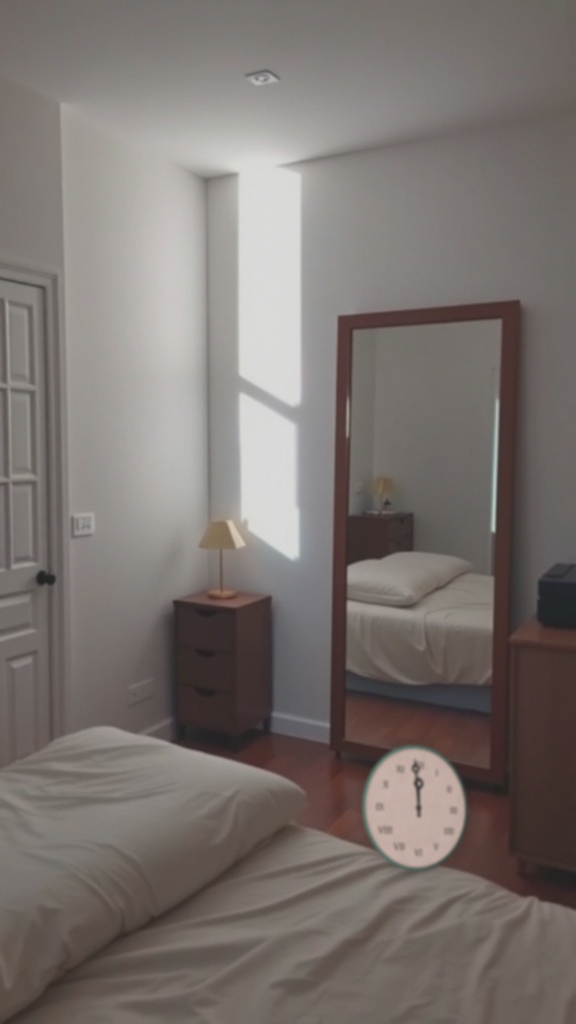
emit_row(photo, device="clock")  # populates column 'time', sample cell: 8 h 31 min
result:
11 h 59 min
